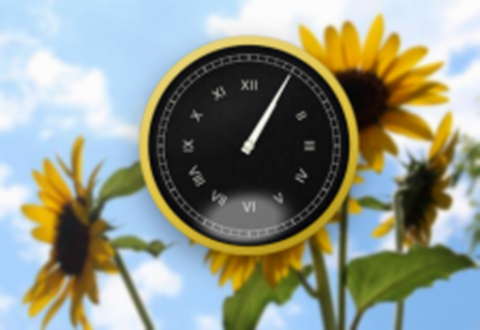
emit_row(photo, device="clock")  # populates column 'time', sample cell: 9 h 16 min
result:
1 h 05 min
